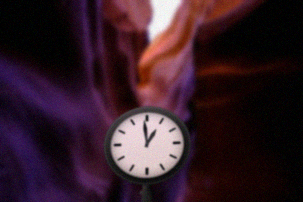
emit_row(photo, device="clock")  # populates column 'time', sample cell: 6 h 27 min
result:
12 h 59 min
